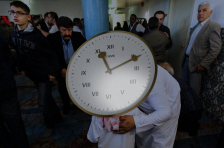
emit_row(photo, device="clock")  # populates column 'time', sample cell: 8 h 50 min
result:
11 h 11 min
